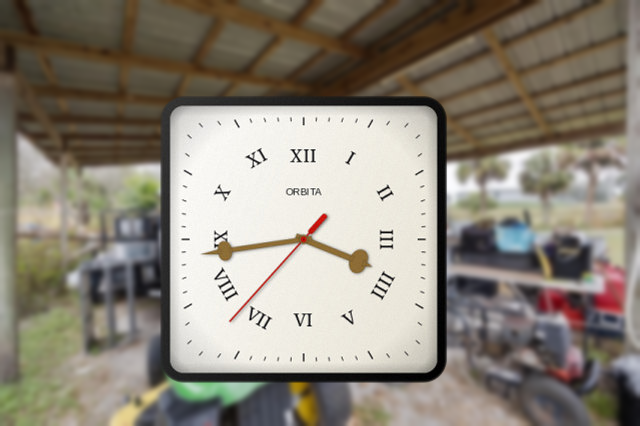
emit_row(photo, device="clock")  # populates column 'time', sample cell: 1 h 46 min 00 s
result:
3 h 43 min 37 s
